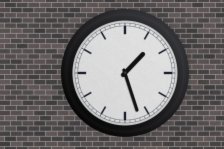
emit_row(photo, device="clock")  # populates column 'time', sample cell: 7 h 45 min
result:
1 h 27 min
